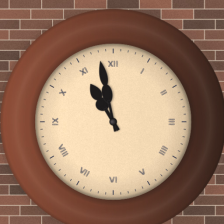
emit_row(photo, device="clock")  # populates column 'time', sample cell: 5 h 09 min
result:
10 h 58 min
